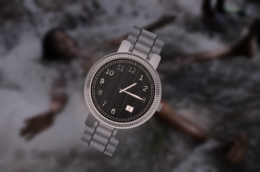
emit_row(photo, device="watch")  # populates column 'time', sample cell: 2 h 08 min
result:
1 h 15 min
